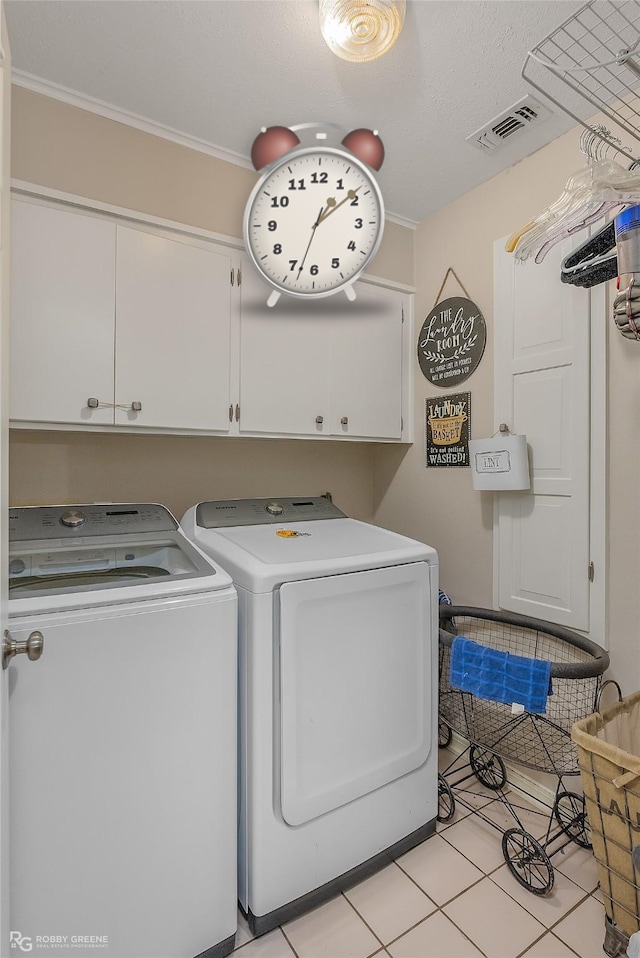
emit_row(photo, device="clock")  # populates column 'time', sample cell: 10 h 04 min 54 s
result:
1 h 08 min 33 s
